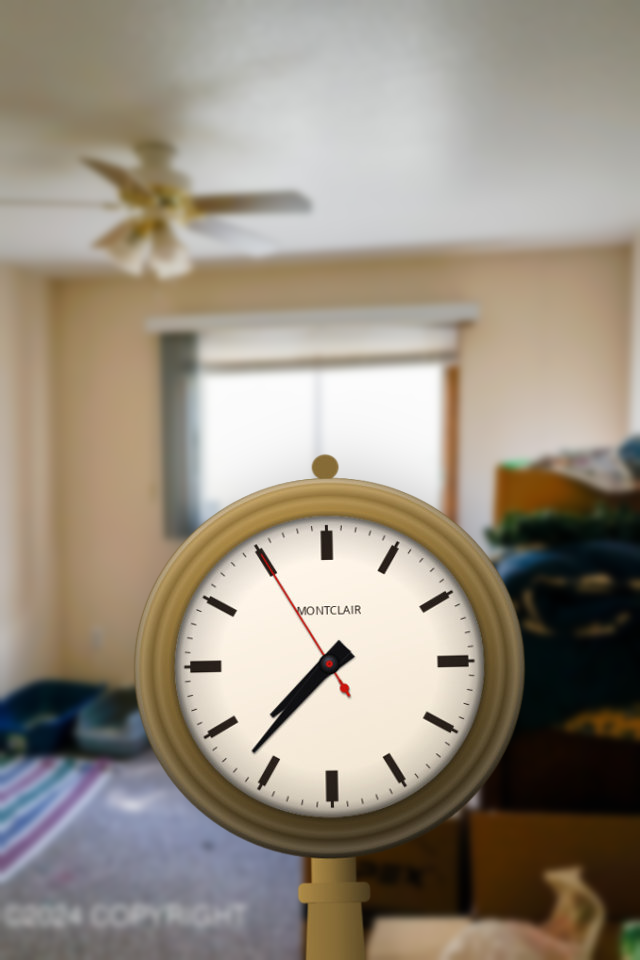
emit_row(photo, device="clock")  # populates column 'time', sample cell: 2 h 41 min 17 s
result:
7 h 36 min 55 s
